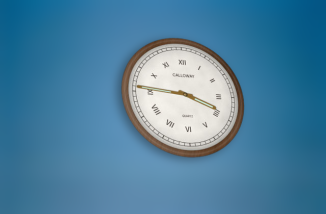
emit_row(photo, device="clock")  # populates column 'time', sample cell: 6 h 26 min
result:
3 h 46 min
